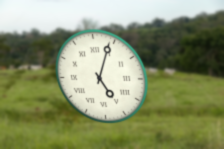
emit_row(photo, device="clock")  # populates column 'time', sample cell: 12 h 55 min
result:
5 h 04 min
